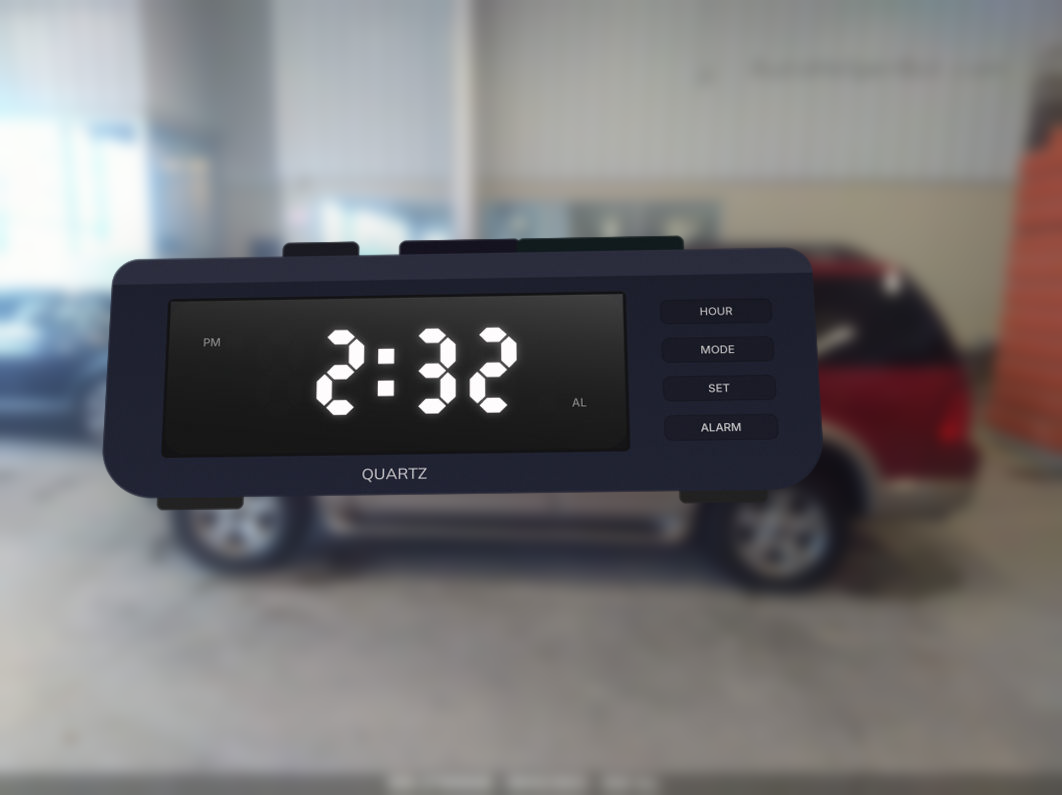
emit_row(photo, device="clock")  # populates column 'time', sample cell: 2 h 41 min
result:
2 h 32 min
